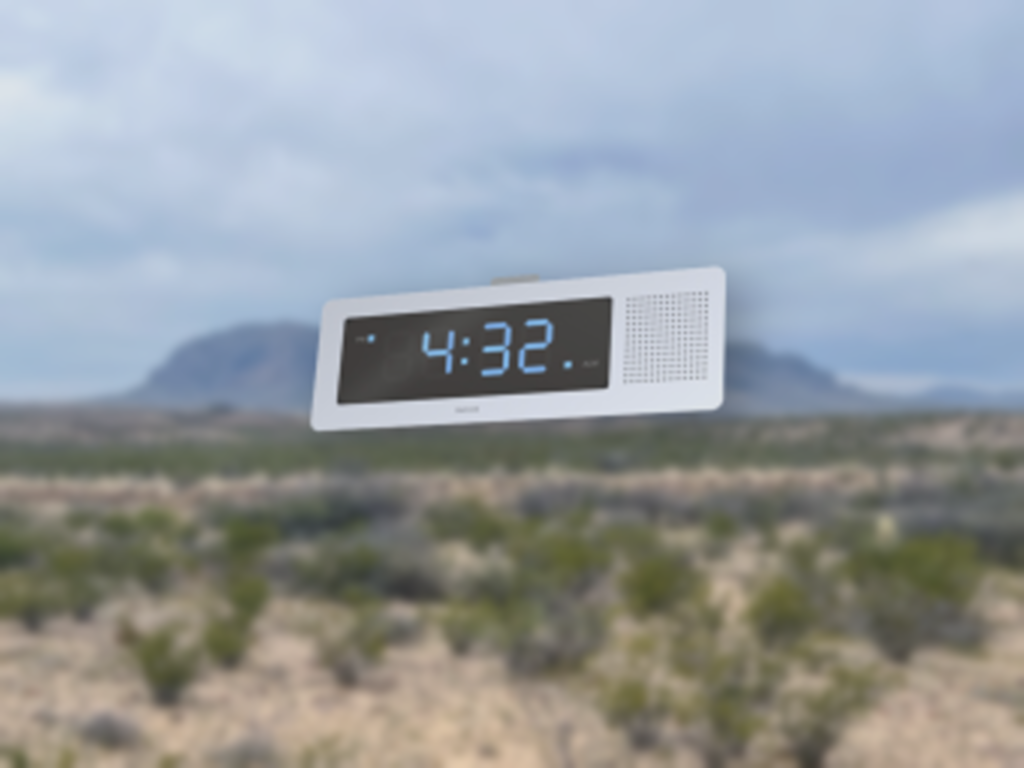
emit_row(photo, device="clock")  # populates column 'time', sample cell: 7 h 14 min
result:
4 h 32 min
